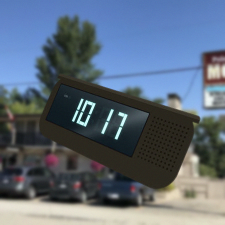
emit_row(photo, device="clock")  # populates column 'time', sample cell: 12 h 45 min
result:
10 h 17 min
